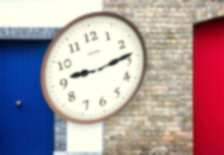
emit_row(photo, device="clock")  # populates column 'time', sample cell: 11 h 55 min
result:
9 h 14 min
